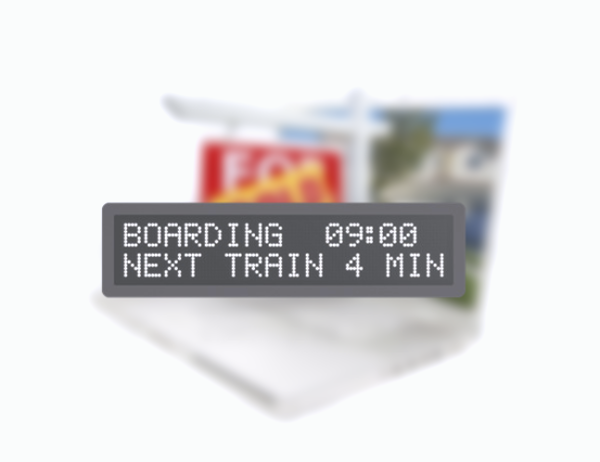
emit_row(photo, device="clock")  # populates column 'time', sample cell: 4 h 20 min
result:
9 h 00 min
